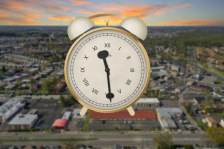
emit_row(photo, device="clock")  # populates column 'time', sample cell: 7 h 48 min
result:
11 h 29 min
